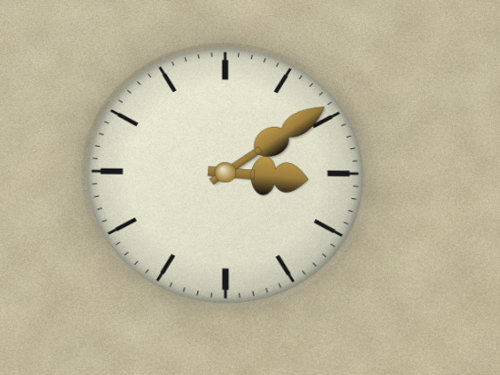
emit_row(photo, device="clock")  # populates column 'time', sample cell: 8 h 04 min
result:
3 h 09 min
